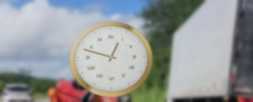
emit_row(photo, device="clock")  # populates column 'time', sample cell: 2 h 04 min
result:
12 h 48 min
